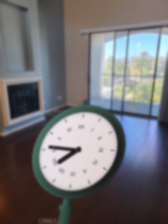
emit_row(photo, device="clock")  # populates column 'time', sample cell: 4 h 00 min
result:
7 h 46 min
